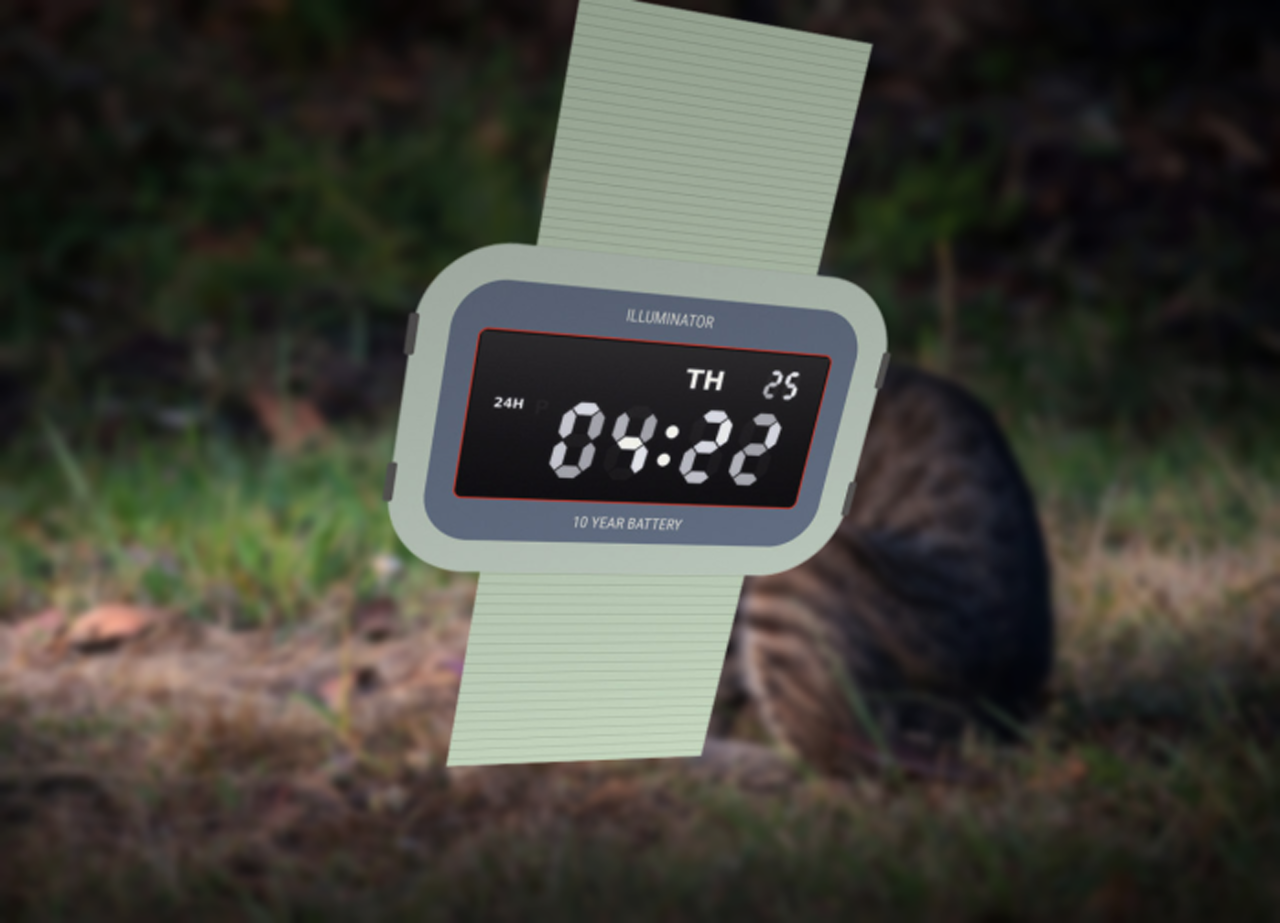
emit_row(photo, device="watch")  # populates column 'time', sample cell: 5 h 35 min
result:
4 h 22 min
